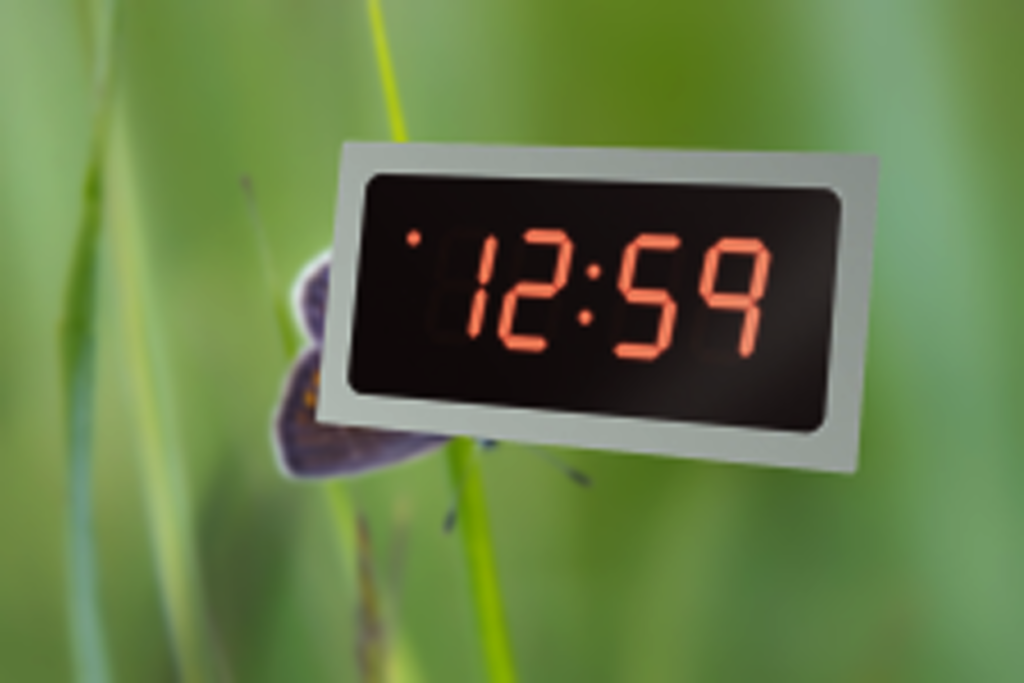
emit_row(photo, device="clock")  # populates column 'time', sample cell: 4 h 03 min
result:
12 h 59 min
